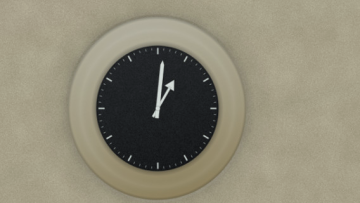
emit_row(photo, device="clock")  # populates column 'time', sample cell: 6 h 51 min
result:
1 h 01 min
